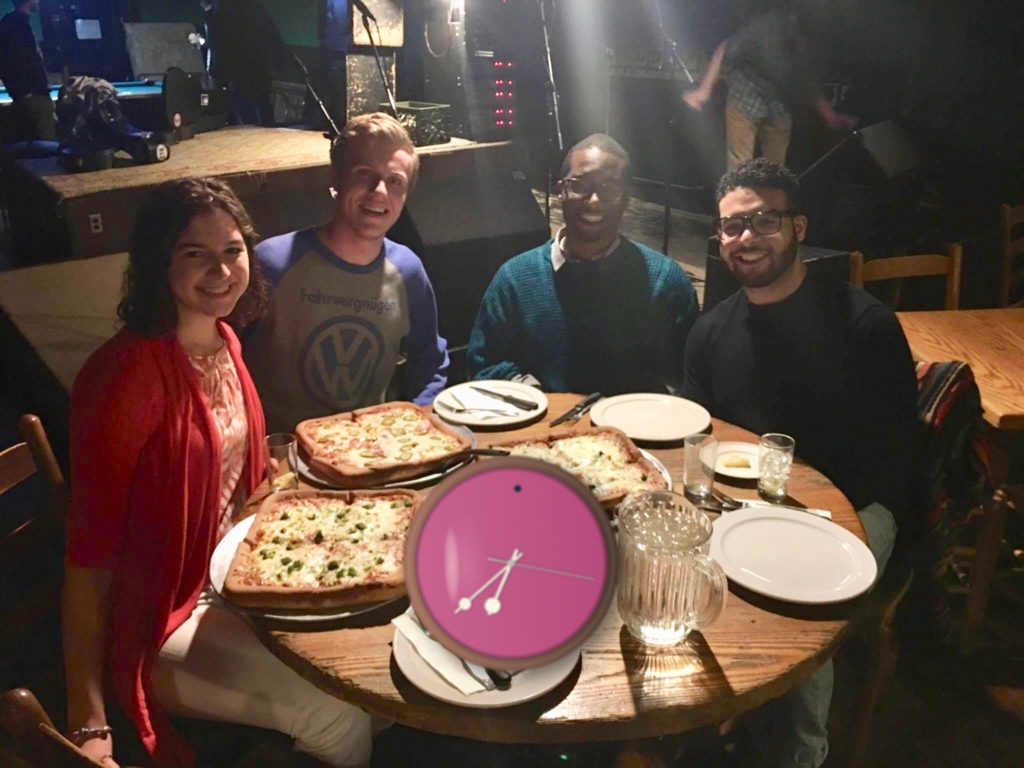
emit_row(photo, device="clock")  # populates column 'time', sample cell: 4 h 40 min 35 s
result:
6 h 37 min 16 s
